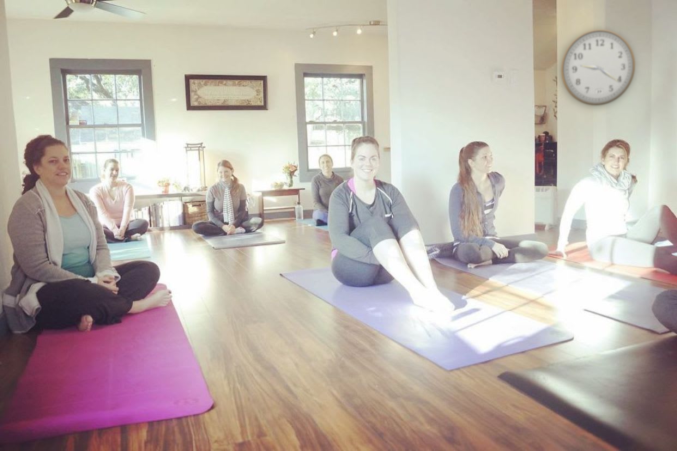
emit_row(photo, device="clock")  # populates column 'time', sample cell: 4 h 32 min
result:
9 h 21 min
